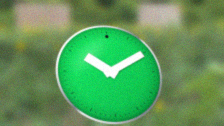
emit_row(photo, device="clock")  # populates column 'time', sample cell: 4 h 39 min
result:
10 h 10 min
